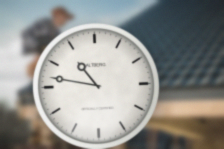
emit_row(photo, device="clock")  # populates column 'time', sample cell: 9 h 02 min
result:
10 h 47 min
